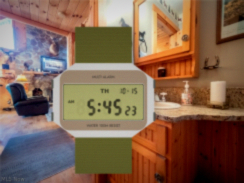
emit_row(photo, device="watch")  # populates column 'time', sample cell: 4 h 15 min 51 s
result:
5 h 45 min 23 s
